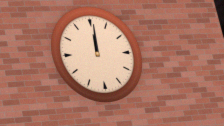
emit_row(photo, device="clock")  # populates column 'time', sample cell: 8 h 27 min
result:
12 h 01 min
